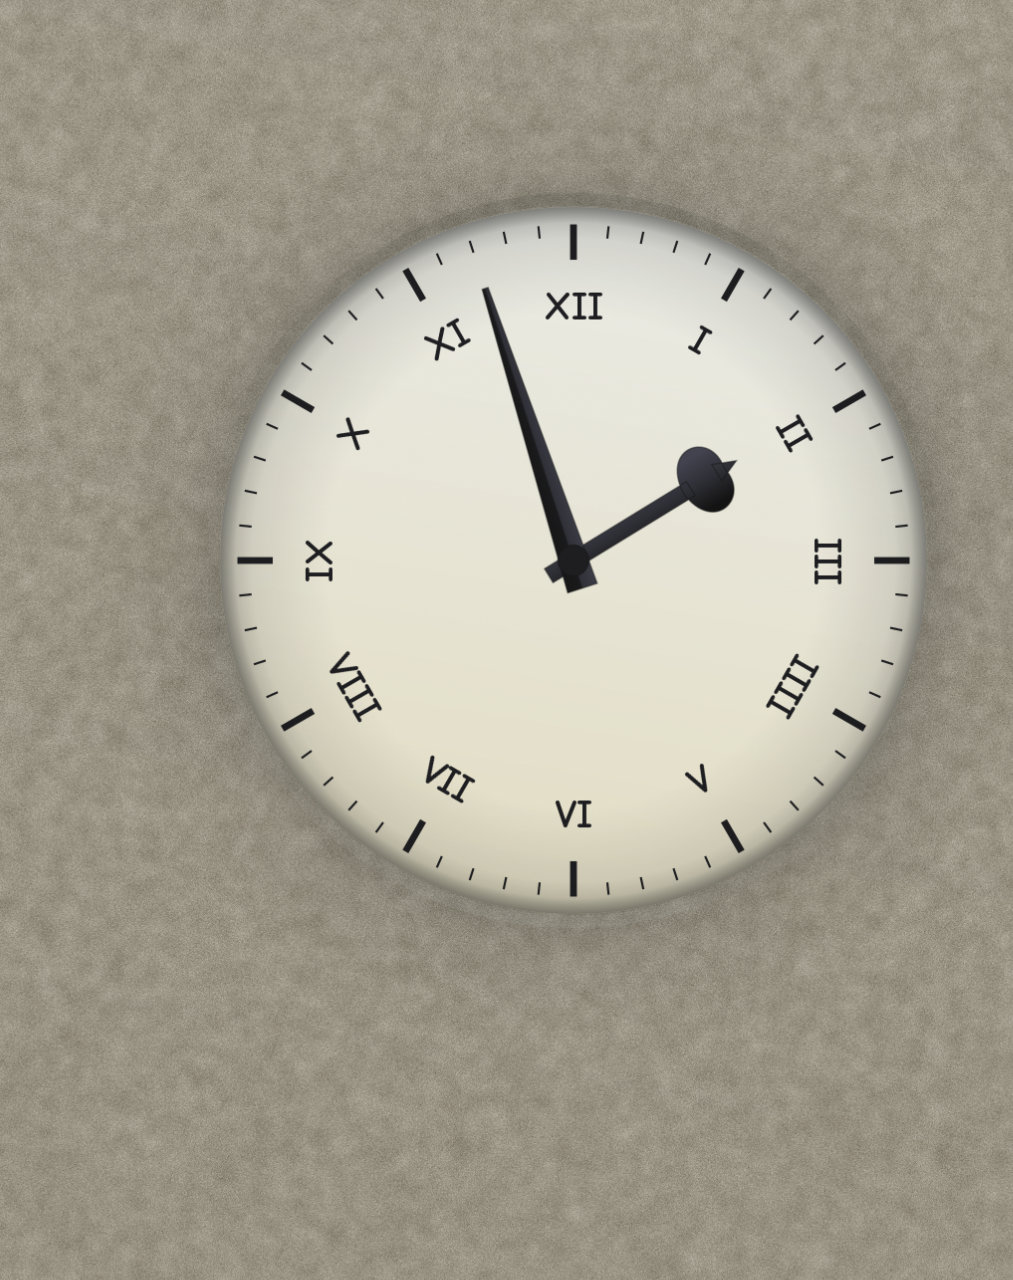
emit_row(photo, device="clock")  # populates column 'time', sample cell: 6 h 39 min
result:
1 h 57 min
